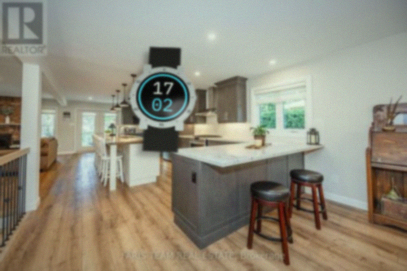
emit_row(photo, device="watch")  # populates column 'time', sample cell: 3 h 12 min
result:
17 h 02 min
